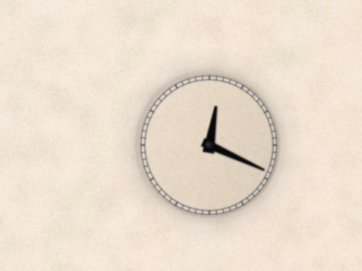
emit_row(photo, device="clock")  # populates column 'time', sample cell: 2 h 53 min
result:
12 h 19 min
